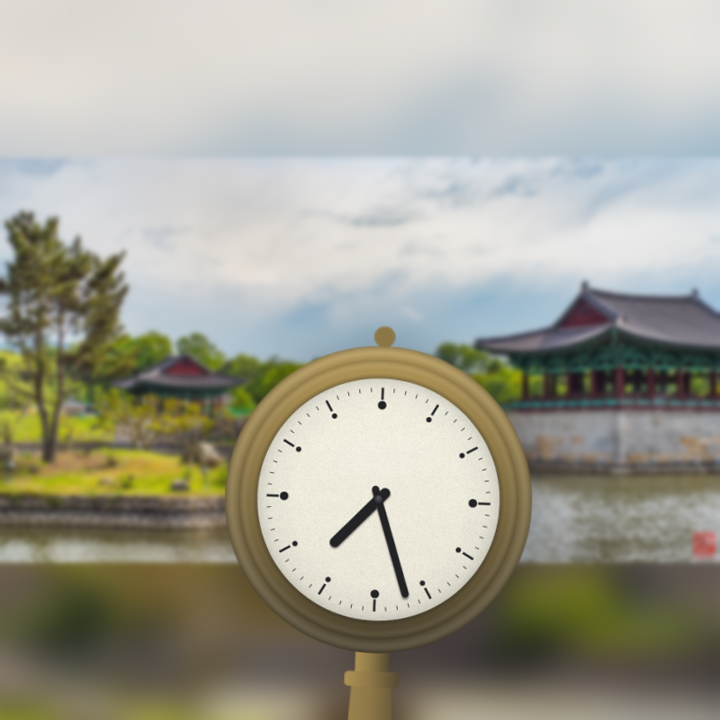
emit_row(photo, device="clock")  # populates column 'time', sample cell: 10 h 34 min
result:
7 h 27 min
